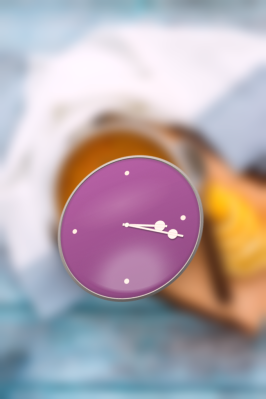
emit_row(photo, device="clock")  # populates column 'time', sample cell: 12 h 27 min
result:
3 h 18 min
